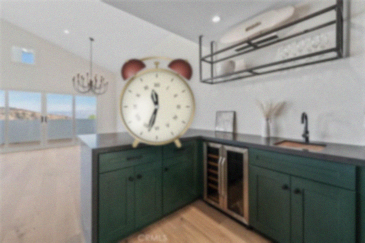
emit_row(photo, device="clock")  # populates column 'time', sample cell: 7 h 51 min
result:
11 h 33 min
